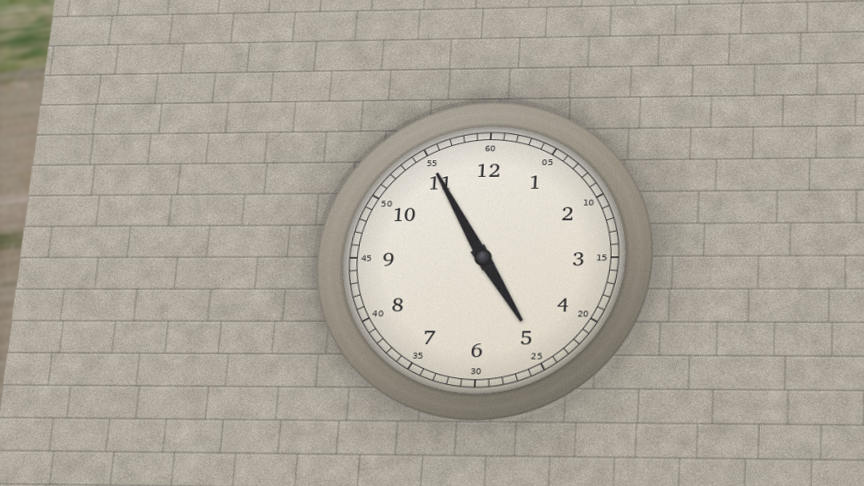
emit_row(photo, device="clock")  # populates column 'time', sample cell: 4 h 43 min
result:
4 h 55 min
